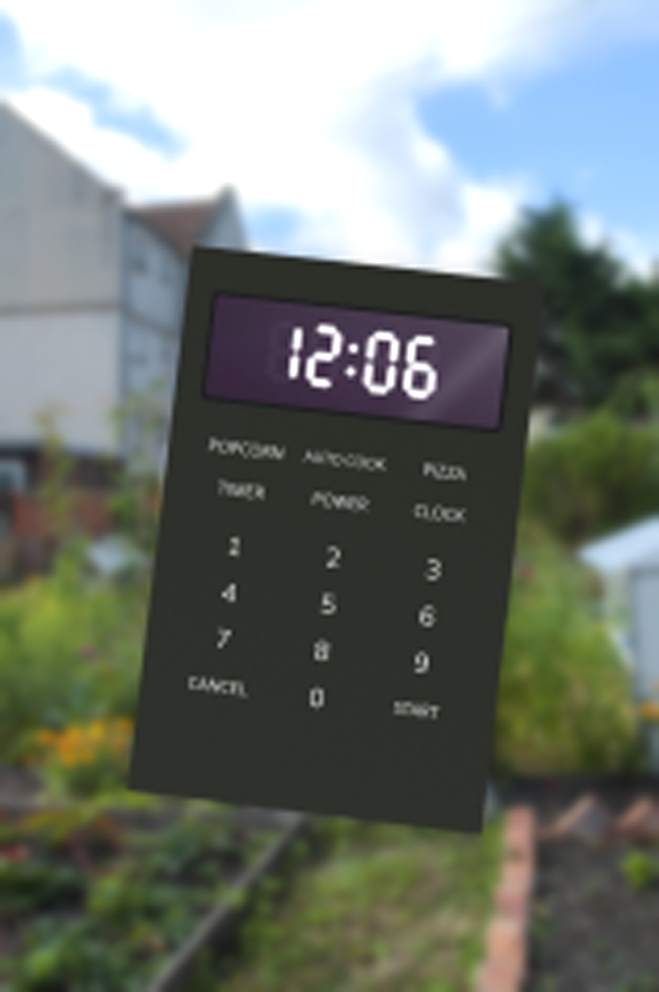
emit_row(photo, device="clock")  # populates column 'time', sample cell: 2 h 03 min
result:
12 h 06 min
